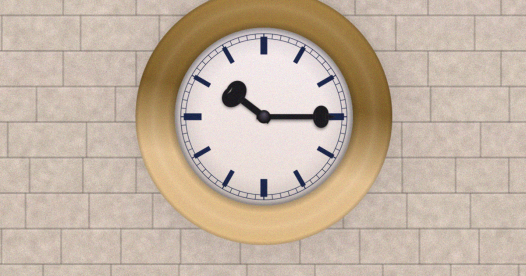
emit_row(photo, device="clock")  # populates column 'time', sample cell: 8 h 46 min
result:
10 h 15 min
